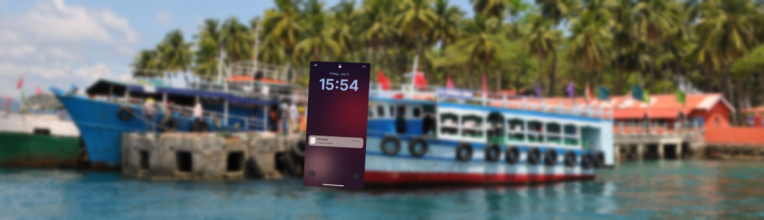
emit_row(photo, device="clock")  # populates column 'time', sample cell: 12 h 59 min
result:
15 h 54 min
